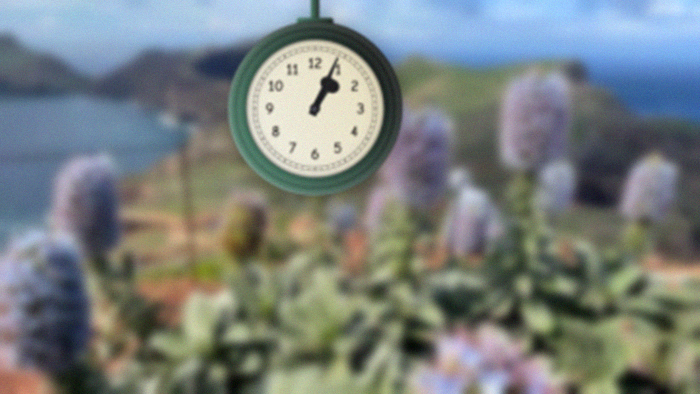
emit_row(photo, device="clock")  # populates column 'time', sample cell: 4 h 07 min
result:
1 h 04 min
